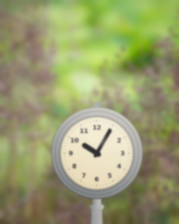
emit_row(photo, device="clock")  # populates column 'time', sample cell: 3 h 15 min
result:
10 h 05 min
